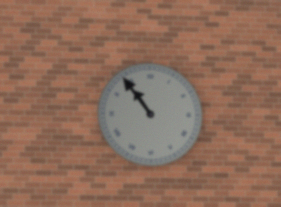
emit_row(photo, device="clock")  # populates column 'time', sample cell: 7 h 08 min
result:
10 h 54 min
